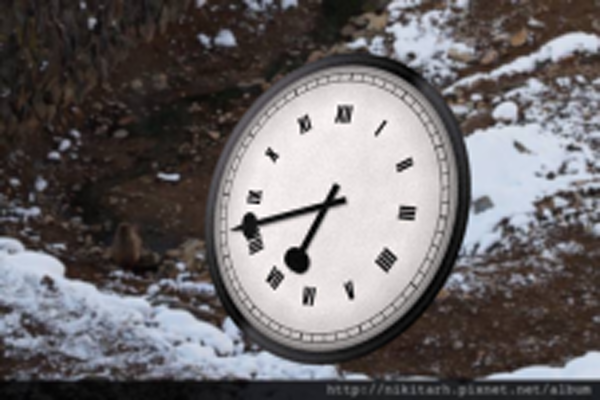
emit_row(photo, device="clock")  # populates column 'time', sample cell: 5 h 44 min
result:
6 h 42 min
